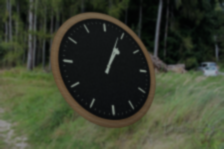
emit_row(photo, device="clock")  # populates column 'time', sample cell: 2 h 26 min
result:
1 h 04 min
